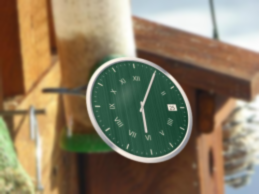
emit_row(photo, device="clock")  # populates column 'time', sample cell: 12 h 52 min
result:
6 h 05 min
